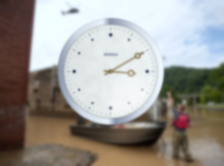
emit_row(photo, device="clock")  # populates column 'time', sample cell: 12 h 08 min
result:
3 h 10 min
